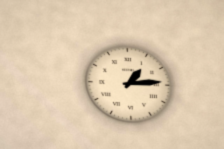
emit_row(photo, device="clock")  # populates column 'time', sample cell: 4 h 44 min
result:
1 h 14 min
